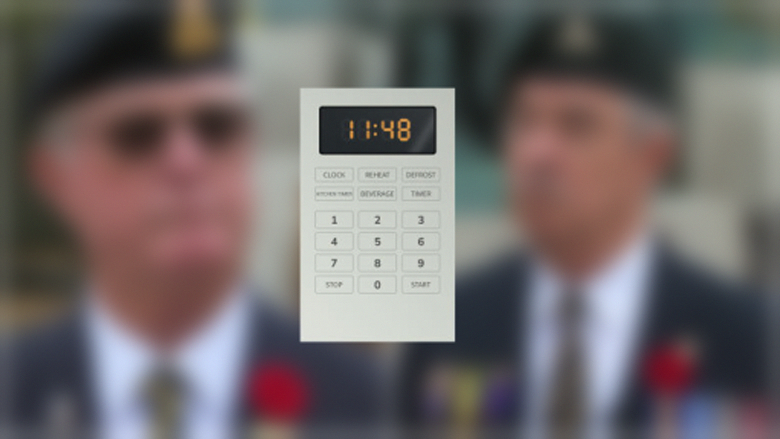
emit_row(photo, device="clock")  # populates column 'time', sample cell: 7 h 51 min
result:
11 h 48 min
